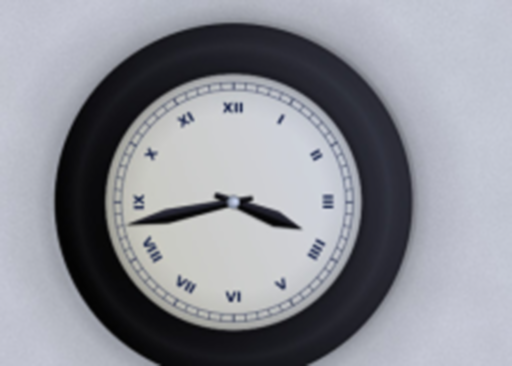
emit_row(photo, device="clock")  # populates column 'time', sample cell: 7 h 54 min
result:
3 h 43 min
